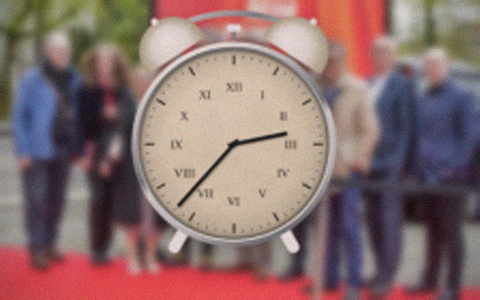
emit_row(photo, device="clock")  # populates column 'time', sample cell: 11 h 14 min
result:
2 h 37 min
